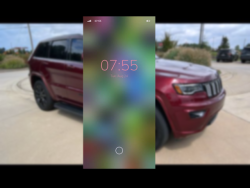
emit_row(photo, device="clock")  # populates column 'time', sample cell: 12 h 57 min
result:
7 h 55 min
